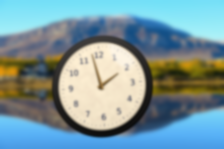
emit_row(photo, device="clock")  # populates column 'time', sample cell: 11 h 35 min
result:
1 h 58 min
